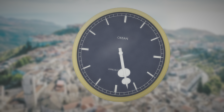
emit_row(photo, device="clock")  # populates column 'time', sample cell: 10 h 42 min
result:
5 h 27 min
